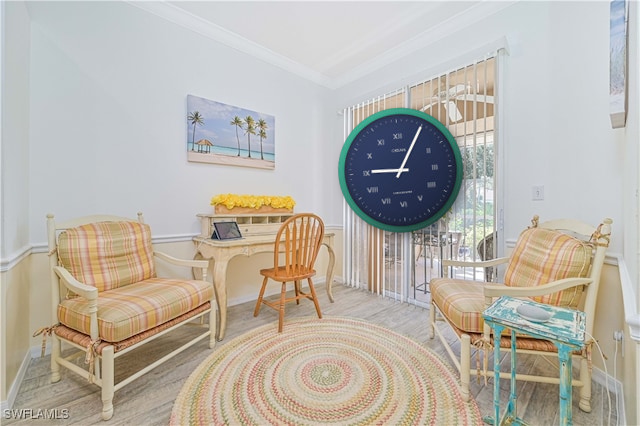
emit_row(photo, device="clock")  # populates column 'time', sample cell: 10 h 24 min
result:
9 h 05 min
